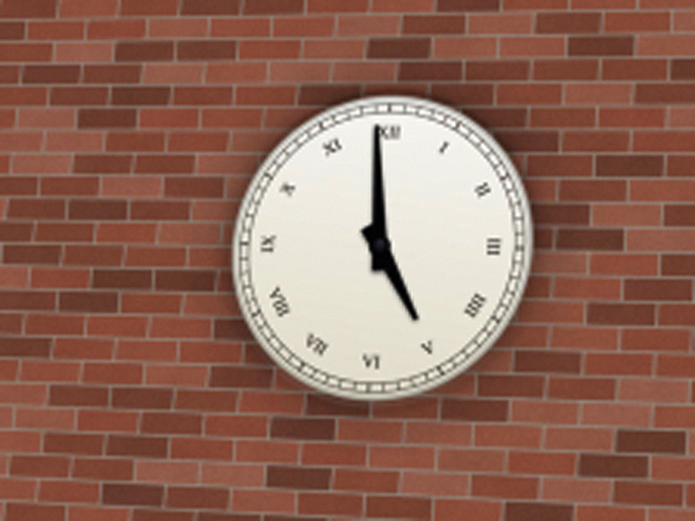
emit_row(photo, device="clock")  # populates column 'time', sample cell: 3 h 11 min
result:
4 h 59 min
